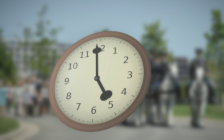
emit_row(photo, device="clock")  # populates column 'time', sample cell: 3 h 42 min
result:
4 h 59 min
